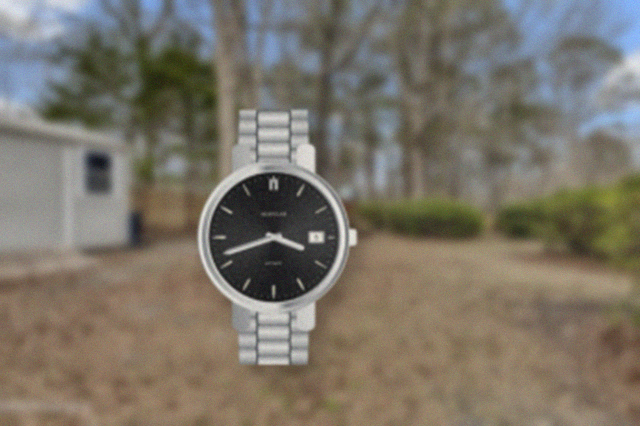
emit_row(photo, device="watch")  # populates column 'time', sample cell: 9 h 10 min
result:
3 h 42 min
